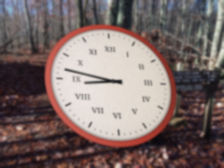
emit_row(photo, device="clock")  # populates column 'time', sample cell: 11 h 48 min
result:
8 h 47 min
